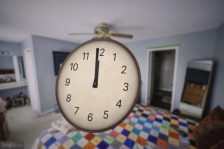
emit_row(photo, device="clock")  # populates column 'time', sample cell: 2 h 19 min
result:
11 h 59 min
